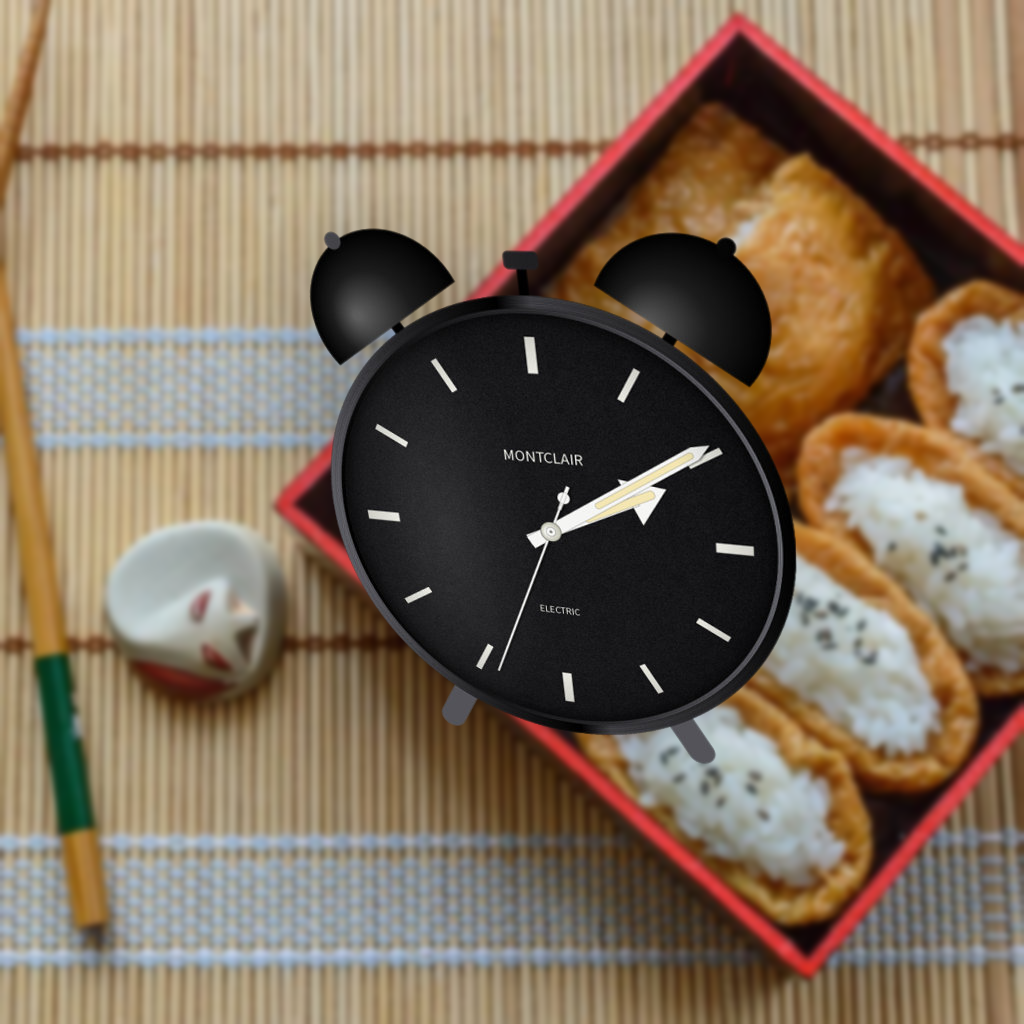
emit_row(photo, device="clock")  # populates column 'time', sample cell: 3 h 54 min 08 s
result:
2 h 09 min 34 s
